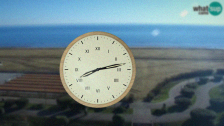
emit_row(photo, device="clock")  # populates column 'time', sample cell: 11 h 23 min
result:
8 h 13 min
